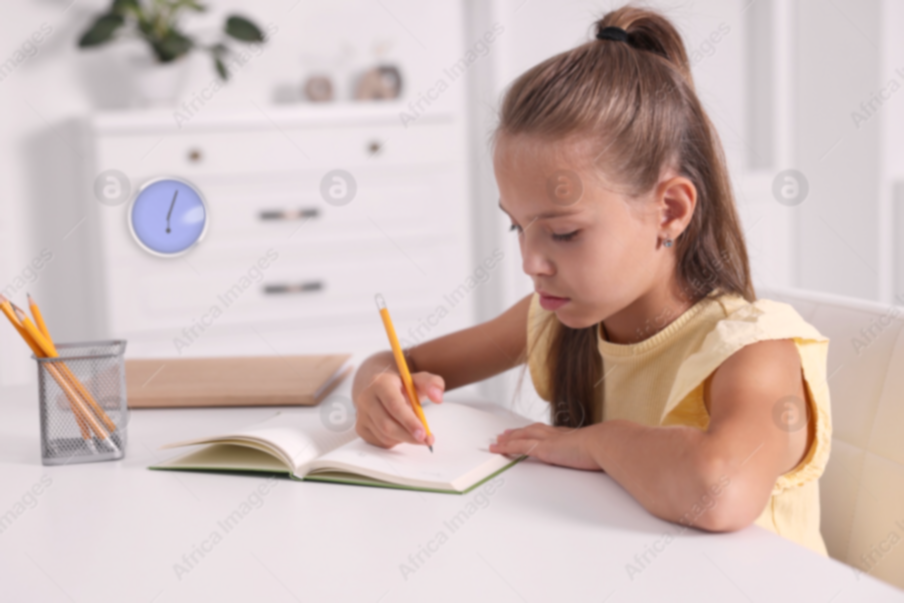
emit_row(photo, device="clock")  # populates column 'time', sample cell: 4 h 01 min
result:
6 h 03 min
